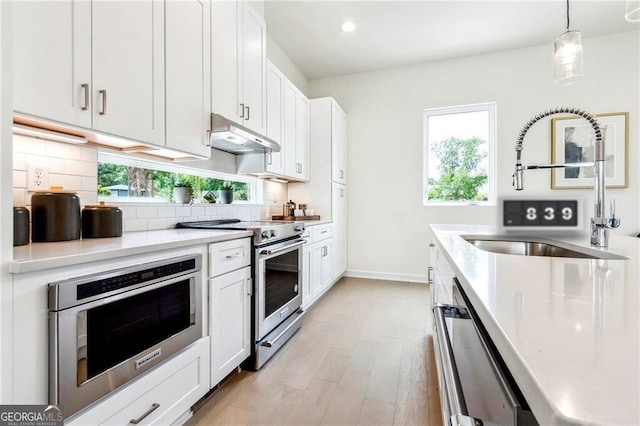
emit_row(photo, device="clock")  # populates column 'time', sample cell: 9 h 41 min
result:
8 h 39 min
